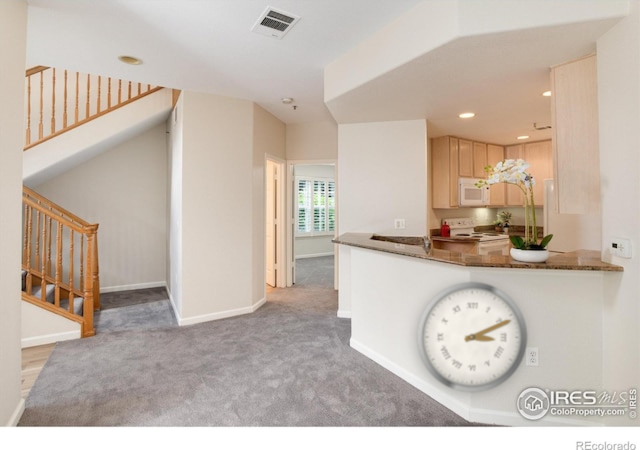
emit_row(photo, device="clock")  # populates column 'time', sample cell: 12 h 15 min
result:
3 h 11 min
